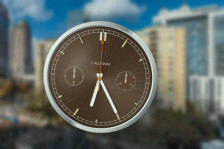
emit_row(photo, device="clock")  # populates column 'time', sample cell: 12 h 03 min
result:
6 h 25 min
